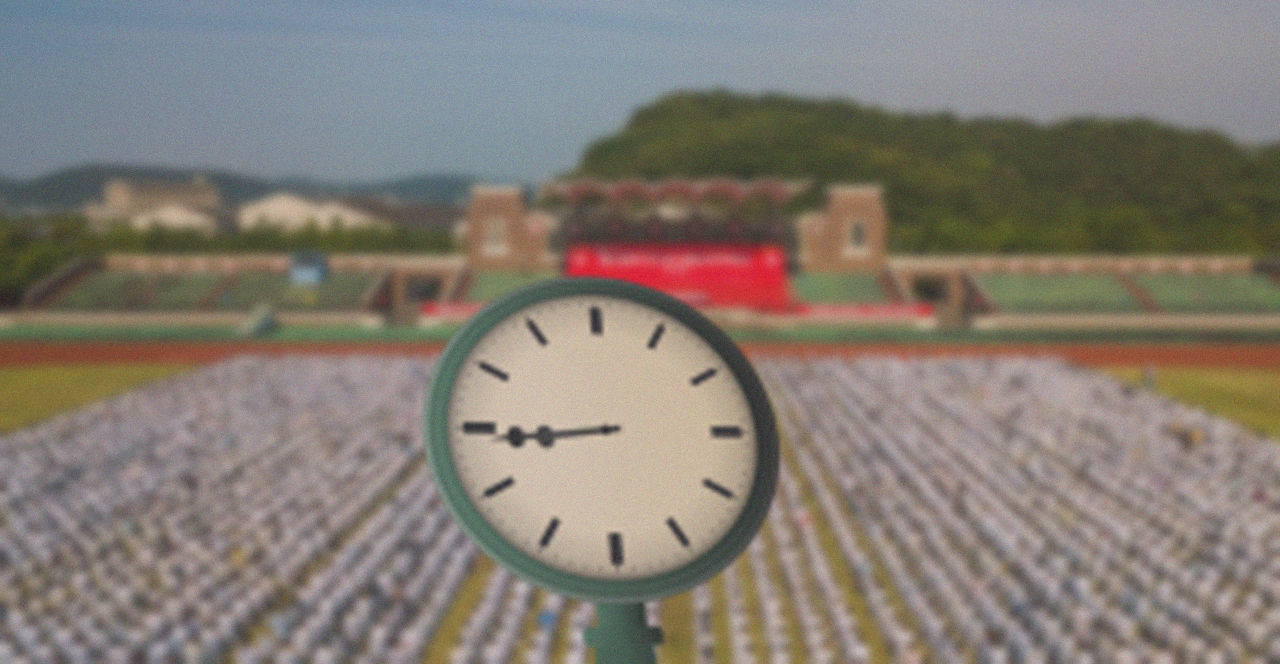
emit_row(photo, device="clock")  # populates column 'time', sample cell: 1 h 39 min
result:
8 h 44 min
